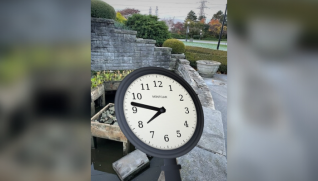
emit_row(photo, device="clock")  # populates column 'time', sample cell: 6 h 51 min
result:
7 h 47 min
